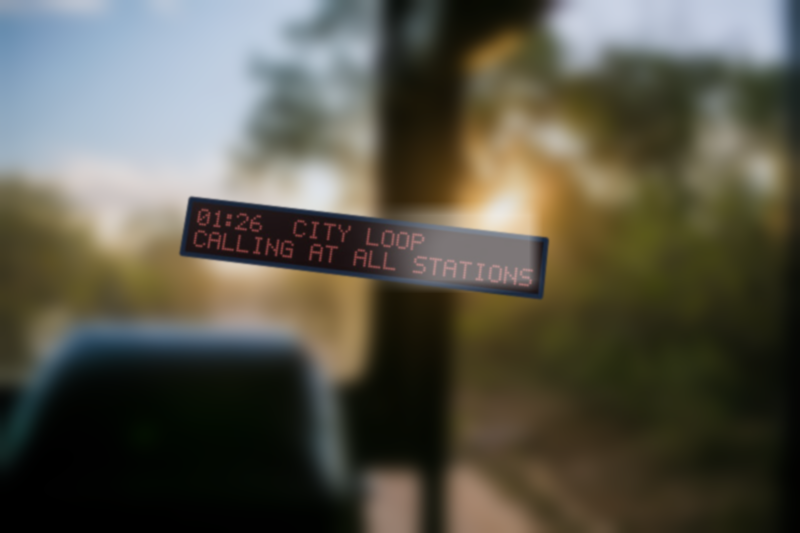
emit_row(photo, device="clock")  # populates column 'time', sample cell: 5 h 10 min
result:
1 h 26 min
